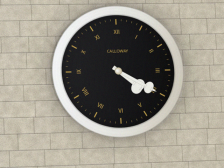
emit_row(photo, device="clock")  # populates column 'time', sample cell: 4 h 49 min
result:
4 h 20 min
